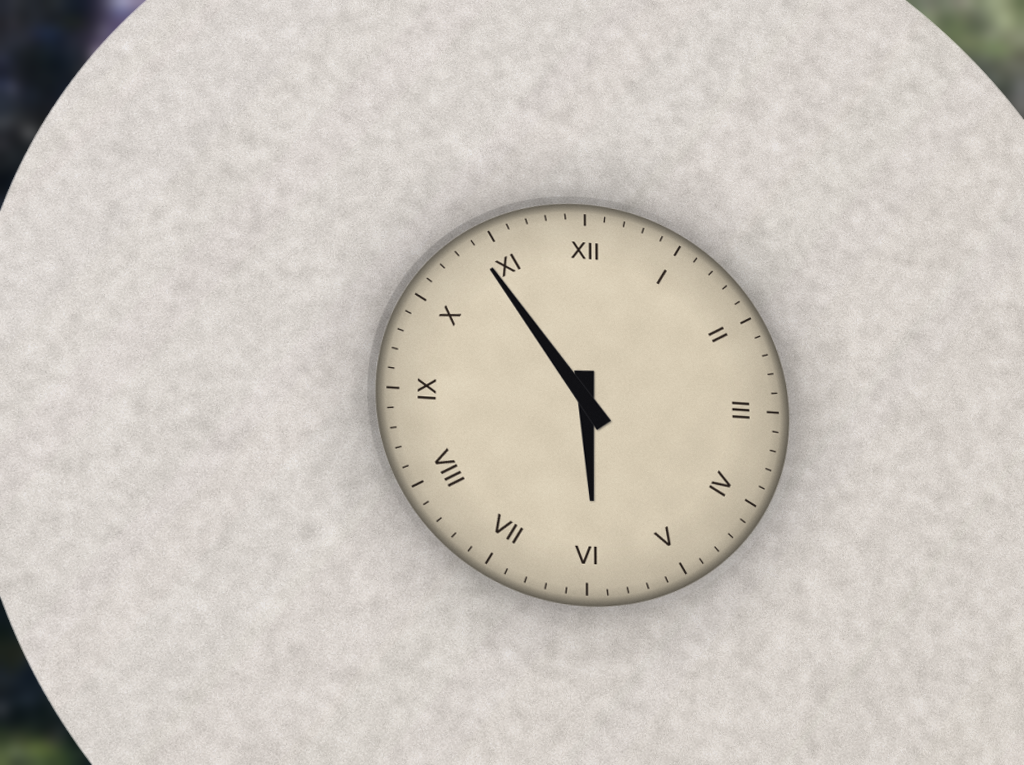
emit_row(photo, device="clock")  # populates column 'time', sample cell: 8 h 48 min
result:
5 h 54 min
